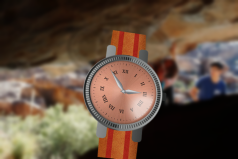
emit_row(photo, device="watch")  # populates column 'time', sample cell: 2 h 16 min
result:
2 h 54 min
